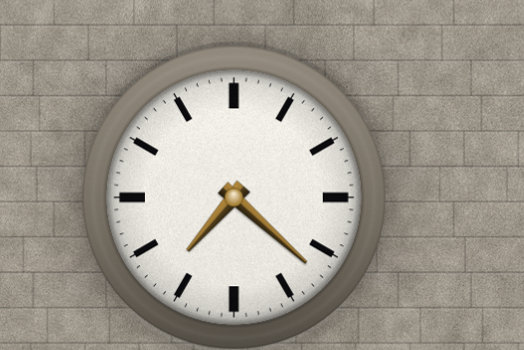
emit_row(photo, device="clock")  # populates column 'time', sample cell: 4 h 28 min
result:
7 h 22 min
